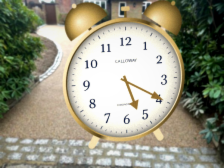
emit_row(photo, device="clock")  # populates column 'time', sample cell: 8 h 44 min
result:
5 h 20 min
